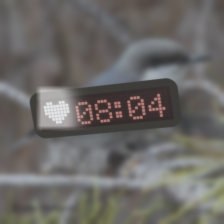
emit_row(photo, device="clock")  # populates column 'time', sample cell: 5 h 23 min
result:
8 h 04 min
